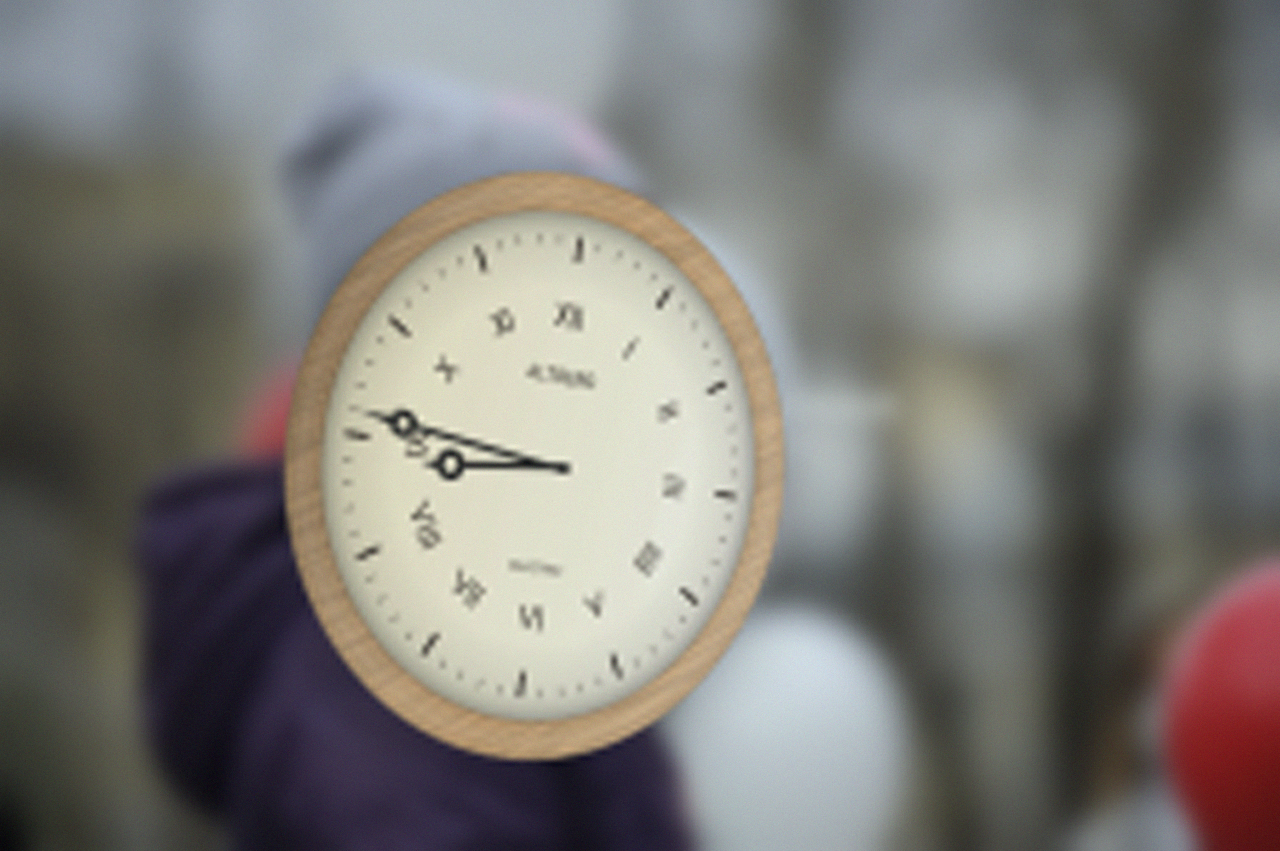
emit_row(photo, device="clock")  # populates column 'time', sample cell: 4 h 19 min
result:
8 h 46 min
